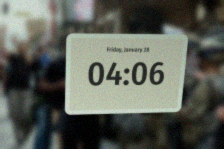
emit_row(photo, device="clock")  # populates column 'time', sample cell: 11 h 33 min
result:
4 h 06 min
